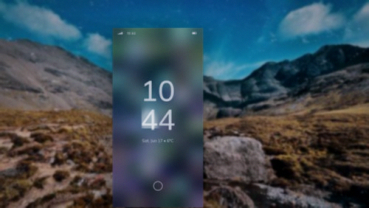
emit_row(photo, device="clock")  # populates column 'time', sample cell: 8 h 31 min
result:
10 h 44 min
